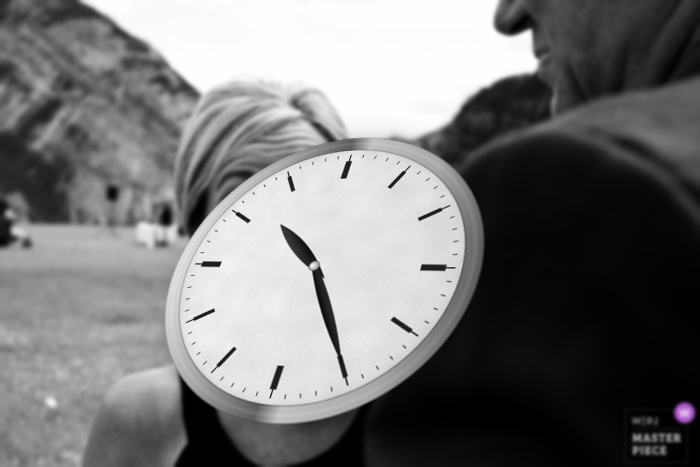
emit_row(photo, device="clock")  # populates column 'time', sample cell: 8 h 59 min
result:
10 h 25 min
